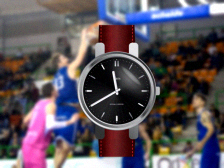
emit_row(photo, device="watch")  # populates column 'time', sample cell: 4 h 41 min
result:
11 h 40 min
